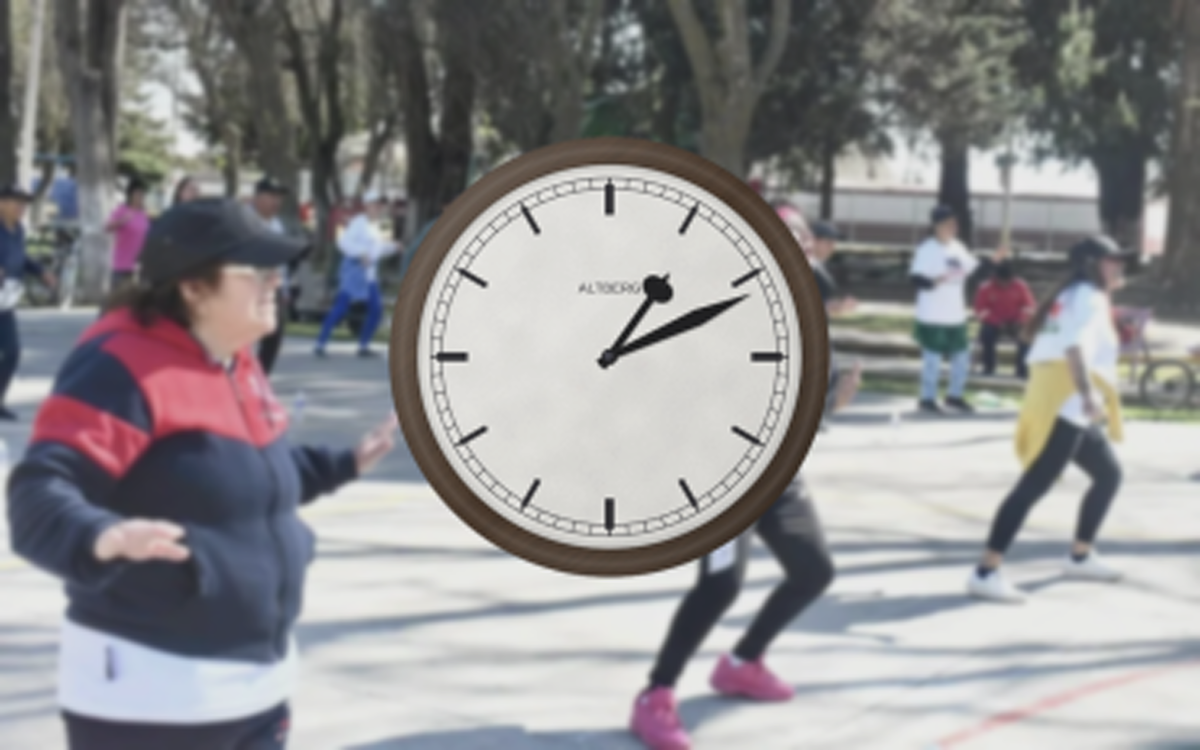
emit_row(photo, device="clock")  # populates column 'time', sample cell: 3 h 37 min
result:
1 h 11 min
